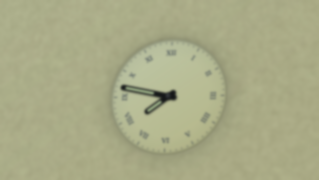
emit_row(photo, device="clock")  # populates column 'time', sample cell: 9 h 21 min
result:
7 h 47 min
